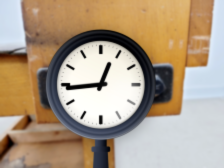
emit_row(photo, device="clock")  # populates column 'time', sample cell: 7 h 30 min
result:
12 h 44 min
